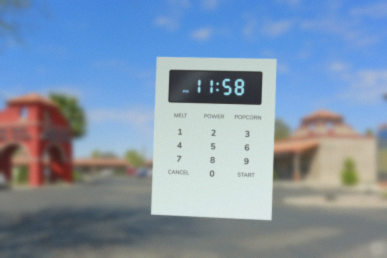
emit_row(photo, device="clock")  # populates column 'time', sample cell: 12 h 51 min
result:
11 h 58 min
